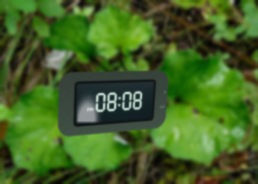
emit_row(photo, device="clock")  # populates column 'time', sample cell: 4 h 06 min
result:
8 h 08 min
